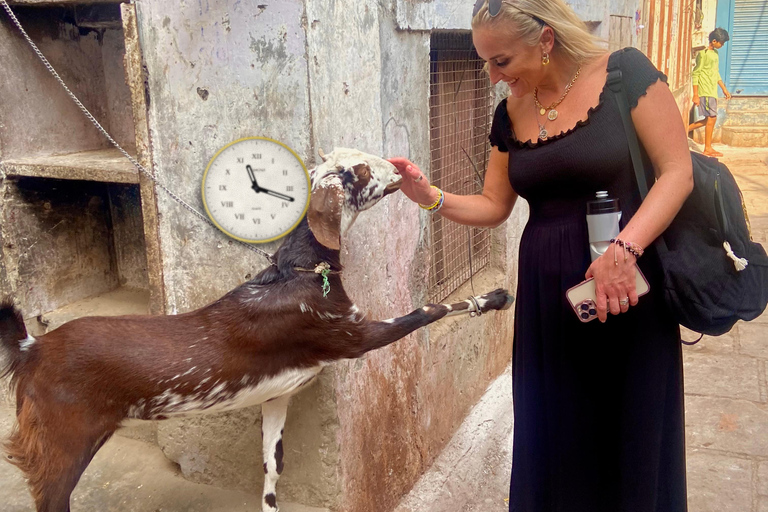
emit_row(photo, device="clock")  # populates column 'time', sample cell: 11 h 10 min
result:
11 h 18 min
